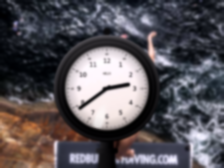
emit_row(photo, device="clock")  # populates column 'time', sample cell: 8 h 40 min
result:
2 h 39 min
